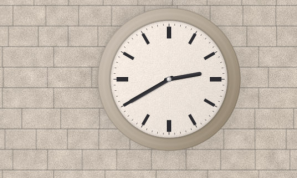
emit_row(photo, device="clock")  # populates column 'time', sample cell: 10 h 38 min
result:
2 h 40 min
